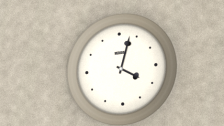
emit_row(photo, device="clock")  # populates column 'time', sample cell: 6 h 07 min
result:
4 h 03 min
